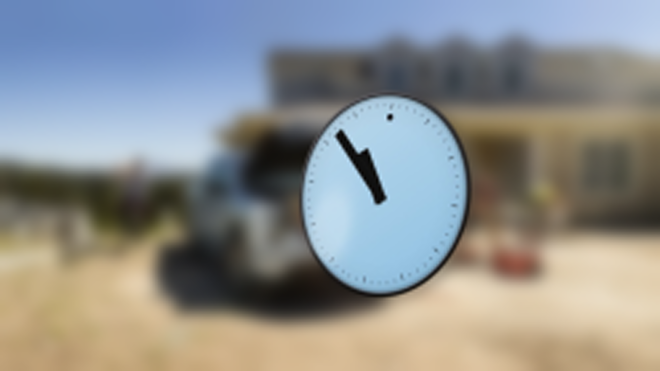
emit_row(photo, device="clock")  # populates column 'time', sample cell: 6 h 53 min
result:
10 h 52 min
